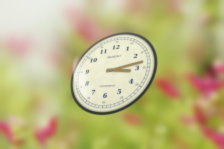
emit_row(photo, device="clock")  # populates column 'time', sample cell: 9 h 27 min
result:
3 h 13 min
